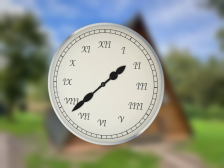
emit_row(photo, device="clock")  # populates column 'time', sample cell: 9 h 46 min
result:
1 h 38 min
